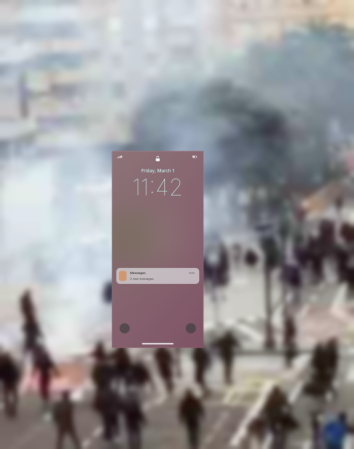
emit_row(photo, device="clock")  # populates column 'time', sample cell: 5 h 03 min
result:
11 h 42 min
